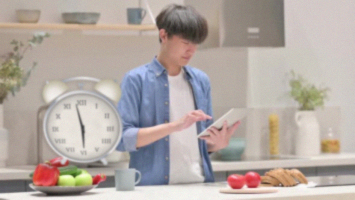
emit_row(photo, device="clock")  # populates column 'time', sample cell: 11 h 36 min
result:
5 h 58 min
